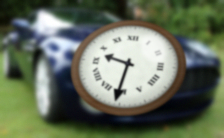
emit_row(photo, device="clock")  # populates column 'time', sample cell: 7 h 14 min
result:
9 h 31 min
